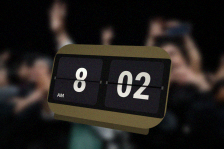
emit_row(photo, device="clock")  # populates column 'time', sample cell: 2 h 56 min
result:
8 h 02 min
